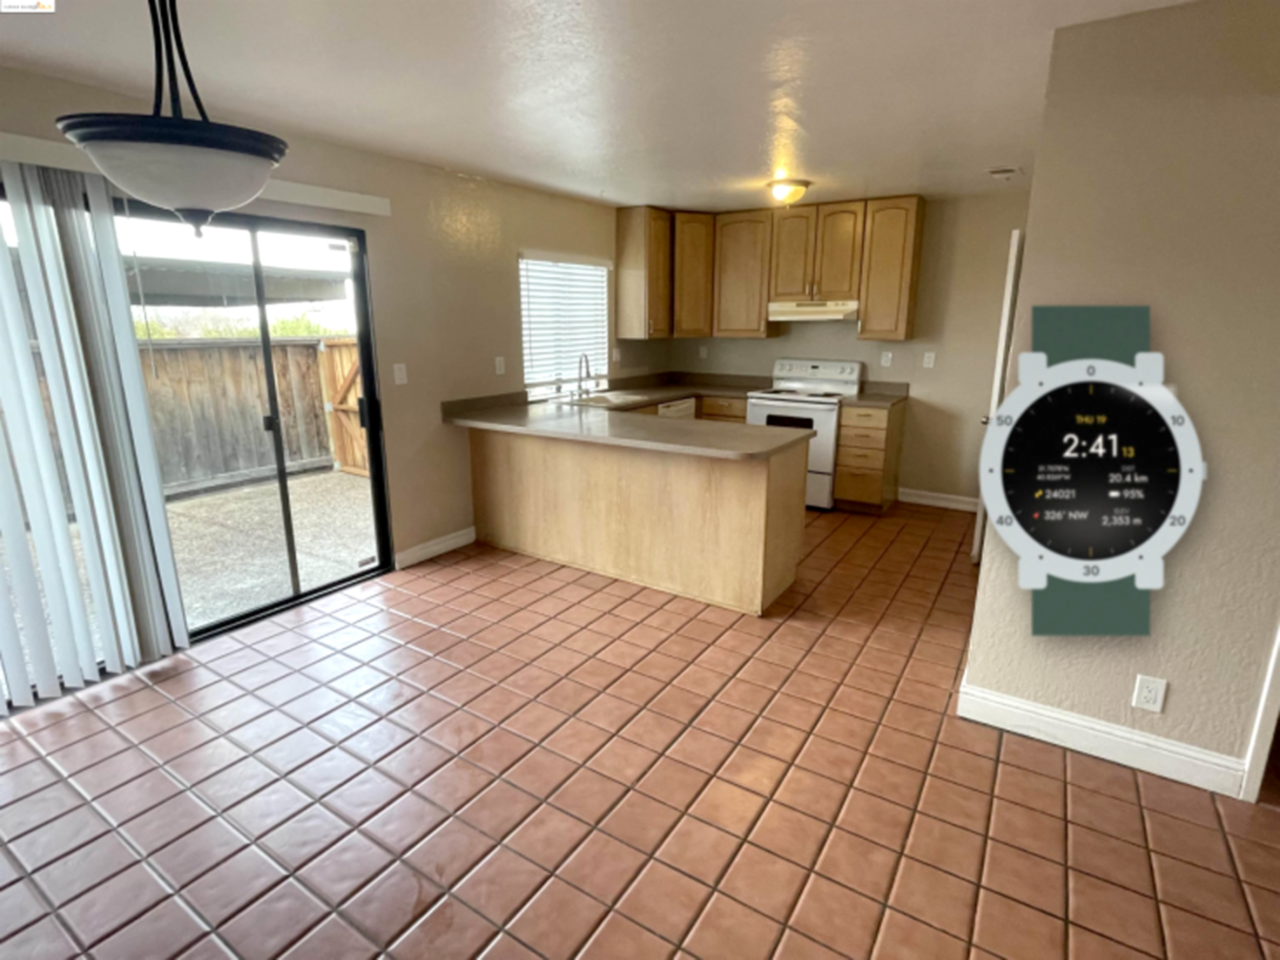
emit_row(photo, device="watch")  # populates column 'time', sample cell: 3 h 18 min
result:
2 h 41 min
